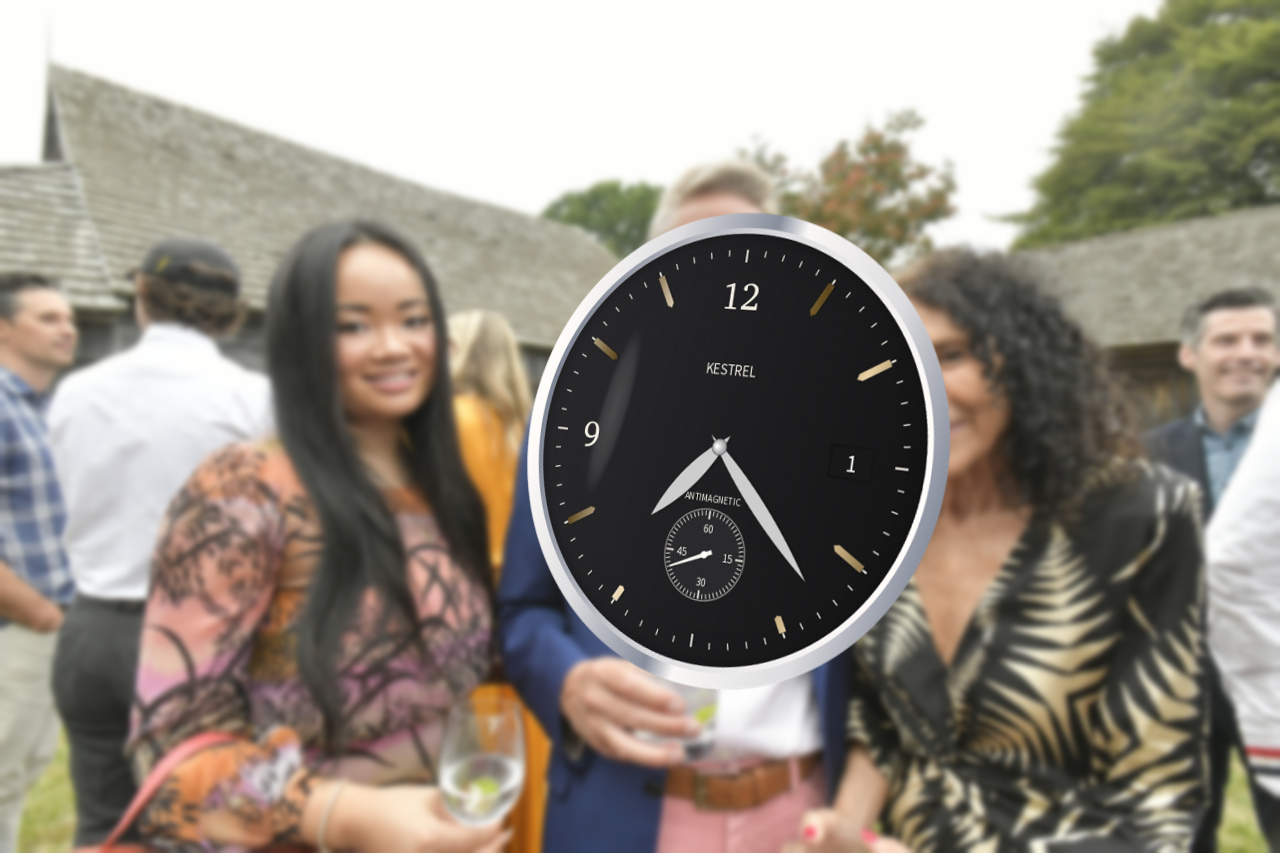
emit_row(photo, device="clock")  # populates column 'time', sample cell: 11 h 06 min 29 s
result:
7 h 22 min 41 s
